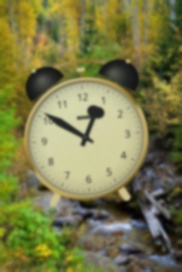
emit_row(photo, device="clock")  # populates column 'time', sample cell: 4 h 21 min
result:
12 h 51 min
